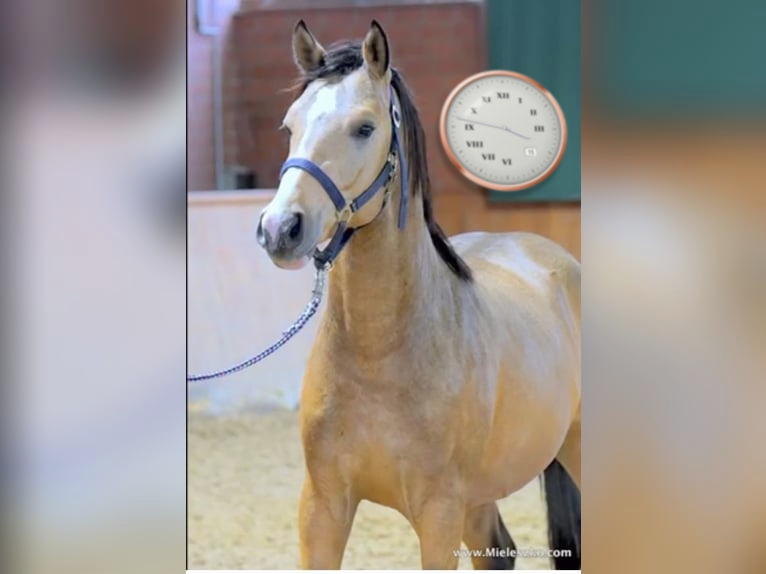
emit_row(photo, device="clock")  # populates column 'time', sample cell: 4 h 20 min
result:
3 h 47 min
